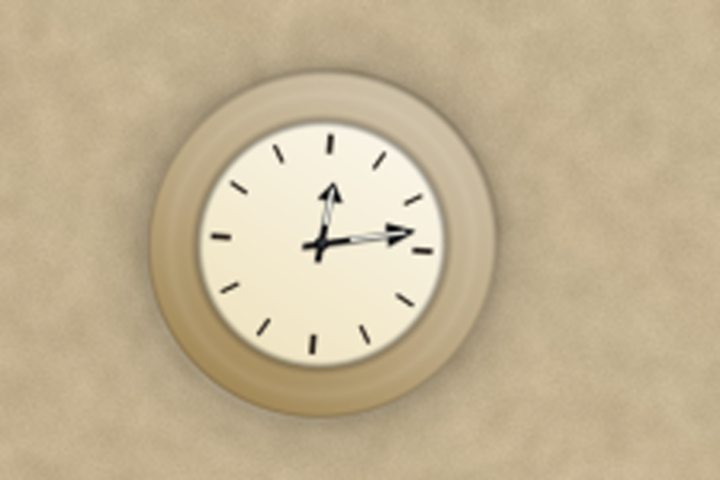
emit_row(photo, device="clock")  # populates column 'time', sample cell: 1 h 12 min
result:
12 h 13 min
